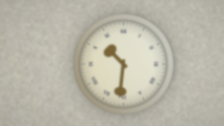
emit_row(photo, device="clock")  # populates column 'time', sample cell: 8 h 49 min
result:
10 h 31 min
